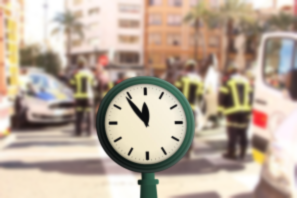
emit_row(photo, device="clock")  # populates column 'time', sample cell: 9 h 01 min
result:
11 h 54 min
